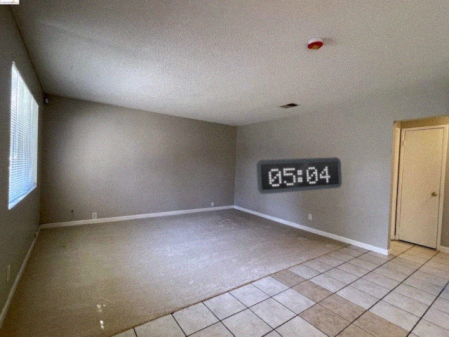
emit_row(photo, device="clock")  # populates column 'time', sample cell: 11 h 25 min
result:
5 h 04 min
